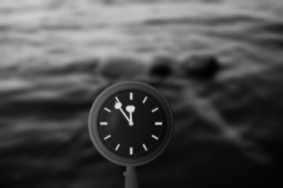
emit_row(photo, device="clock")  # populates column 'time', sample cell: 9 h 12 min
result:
11 h 54 min
